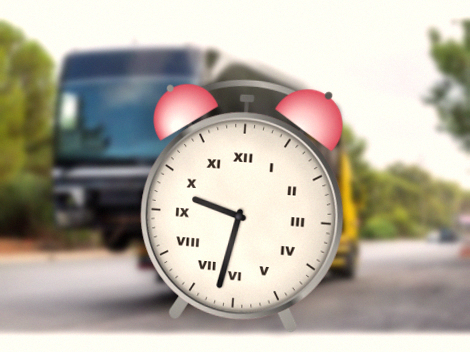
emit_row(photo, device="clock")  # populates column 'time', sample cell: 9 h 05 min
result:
9 h 32 min
